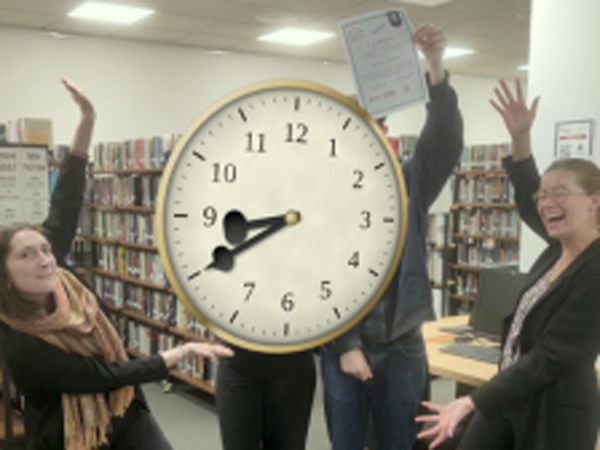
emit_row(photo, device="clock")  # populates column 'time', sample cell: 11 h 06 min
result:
8 h 40 min
